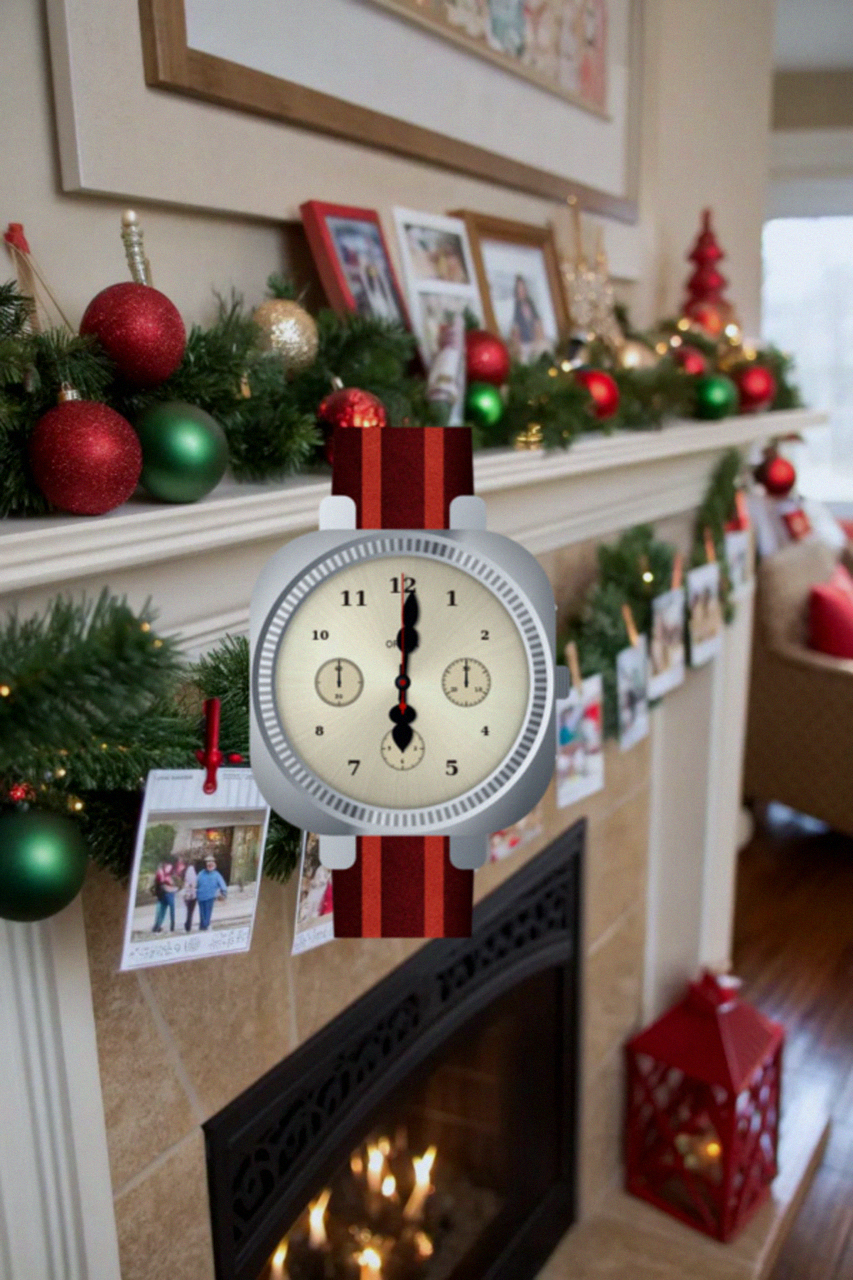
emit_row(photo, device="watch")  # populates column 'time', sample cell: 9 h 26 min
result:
6 h 01 min
